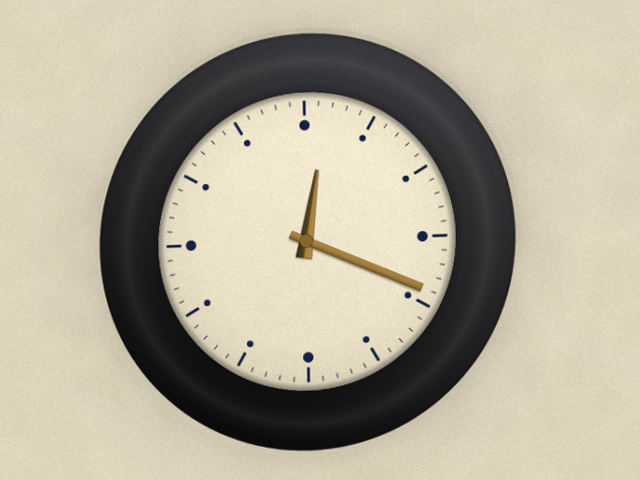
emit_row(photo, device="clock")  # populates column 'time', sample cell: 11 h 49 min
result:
12 h 19 min
